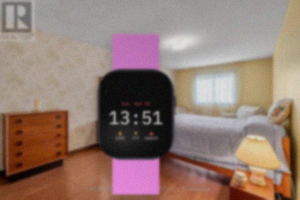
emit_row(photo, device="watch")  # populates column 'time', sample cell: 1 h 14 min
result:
13 h 51 min
